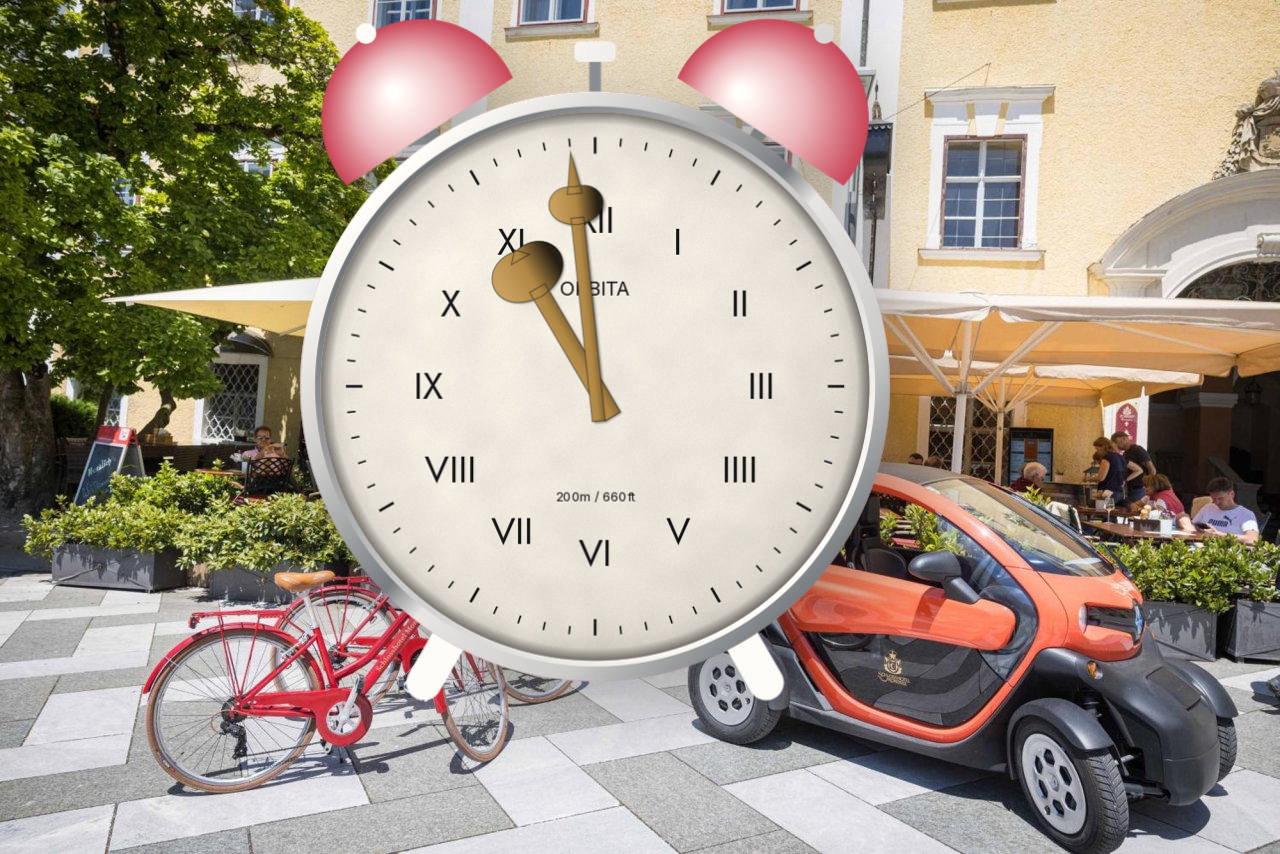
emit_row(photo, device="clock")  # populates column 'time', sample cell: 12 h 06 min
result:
10 h 59 min
